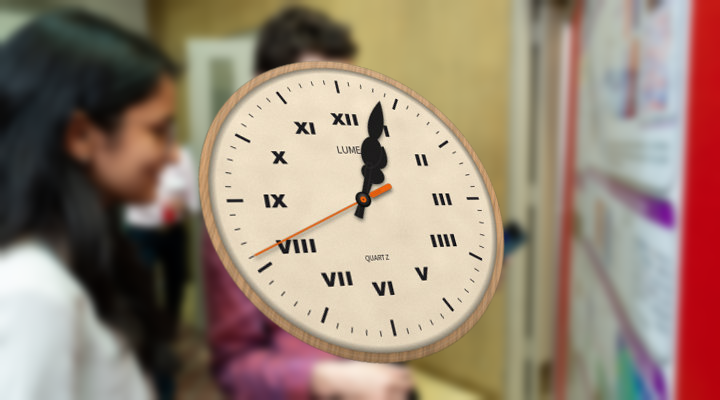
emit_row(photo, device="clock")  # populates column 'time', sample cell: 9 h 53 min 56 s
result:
1 h 03 min 41 s
